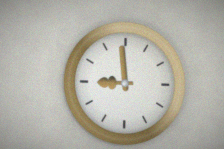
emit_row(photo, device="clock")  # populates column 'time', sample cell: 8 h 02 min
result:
8 h 59 min
